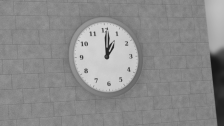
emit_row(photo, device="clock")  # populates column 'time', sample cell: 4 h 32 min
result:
1 h 01 min
